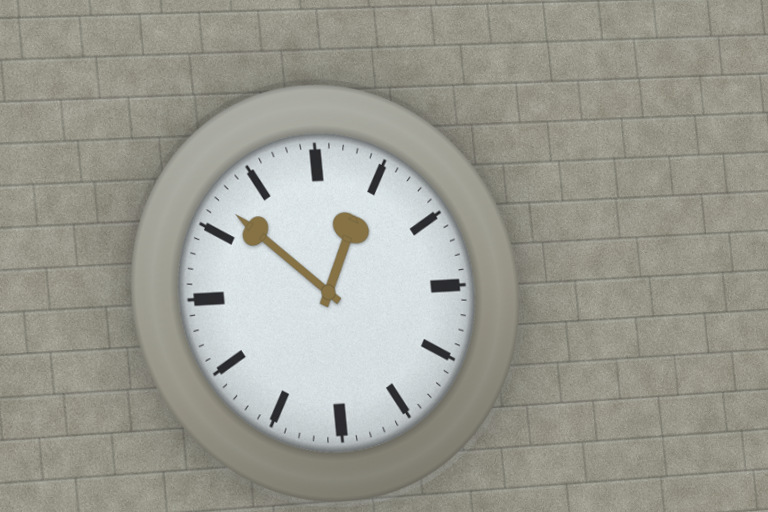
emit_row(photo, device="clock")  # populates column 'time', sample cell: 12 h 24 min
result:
12 h 52 min
